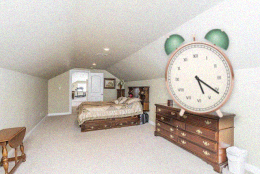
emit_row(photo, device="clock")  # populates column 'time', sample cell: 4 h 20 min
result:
5 h 21 min
